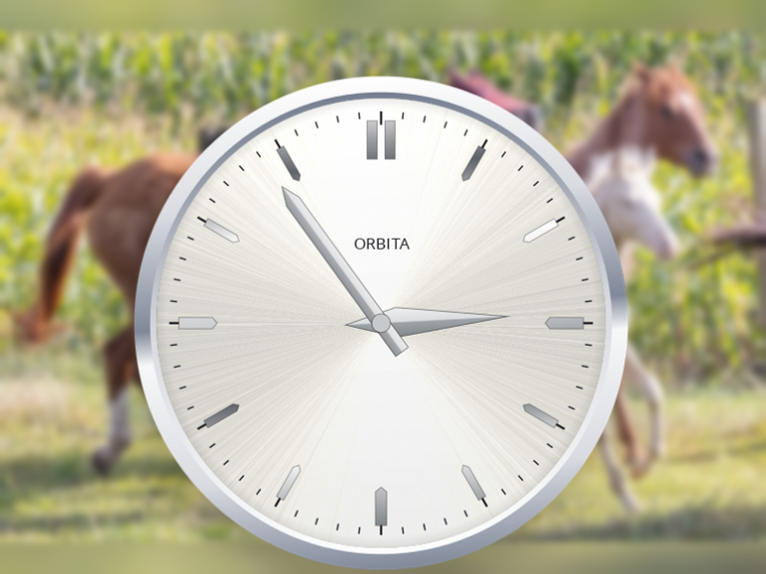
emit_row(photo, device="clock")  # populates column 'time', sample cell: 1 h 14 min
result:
2 h 54 min
